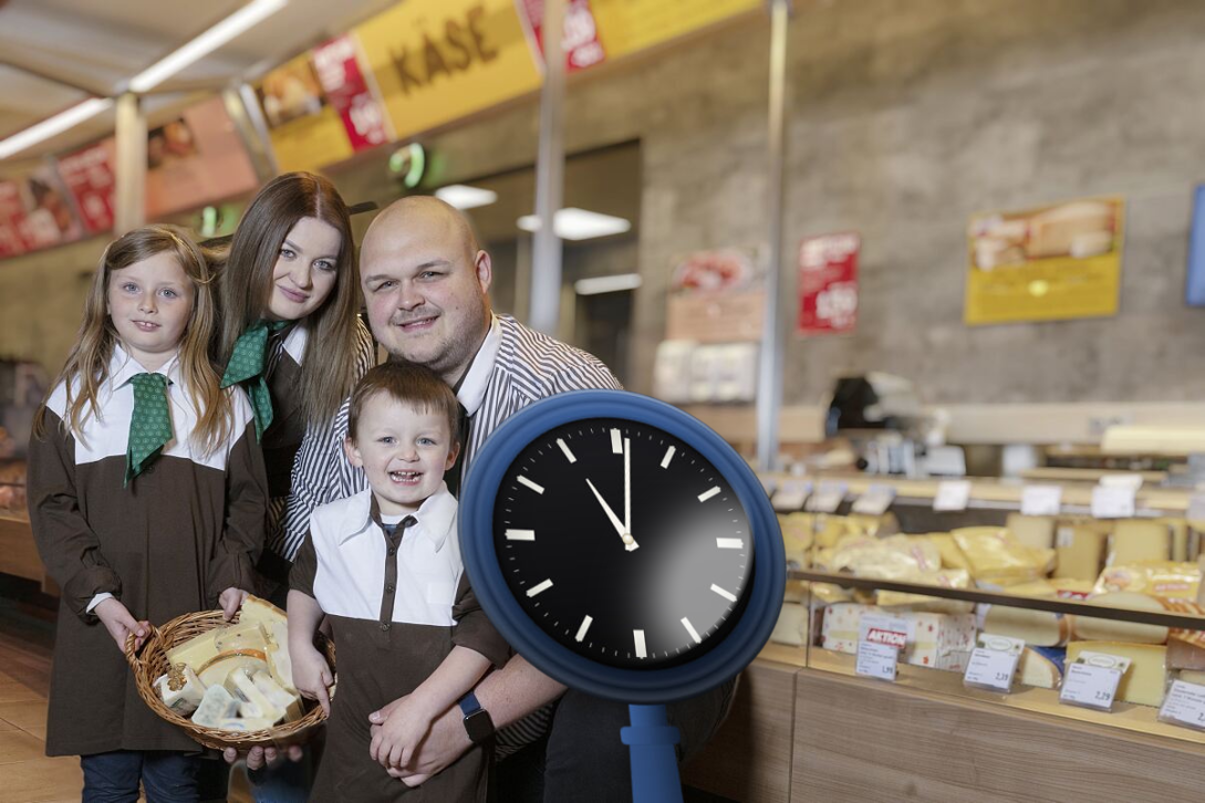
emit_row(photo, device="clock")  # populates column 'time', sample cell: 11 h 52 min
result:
11 h 01 min
